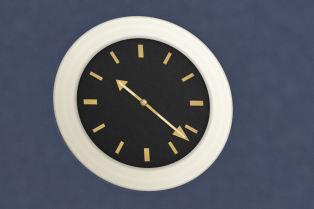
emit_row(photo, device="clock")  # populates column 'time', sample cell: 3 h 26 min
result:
10 h 22 min
